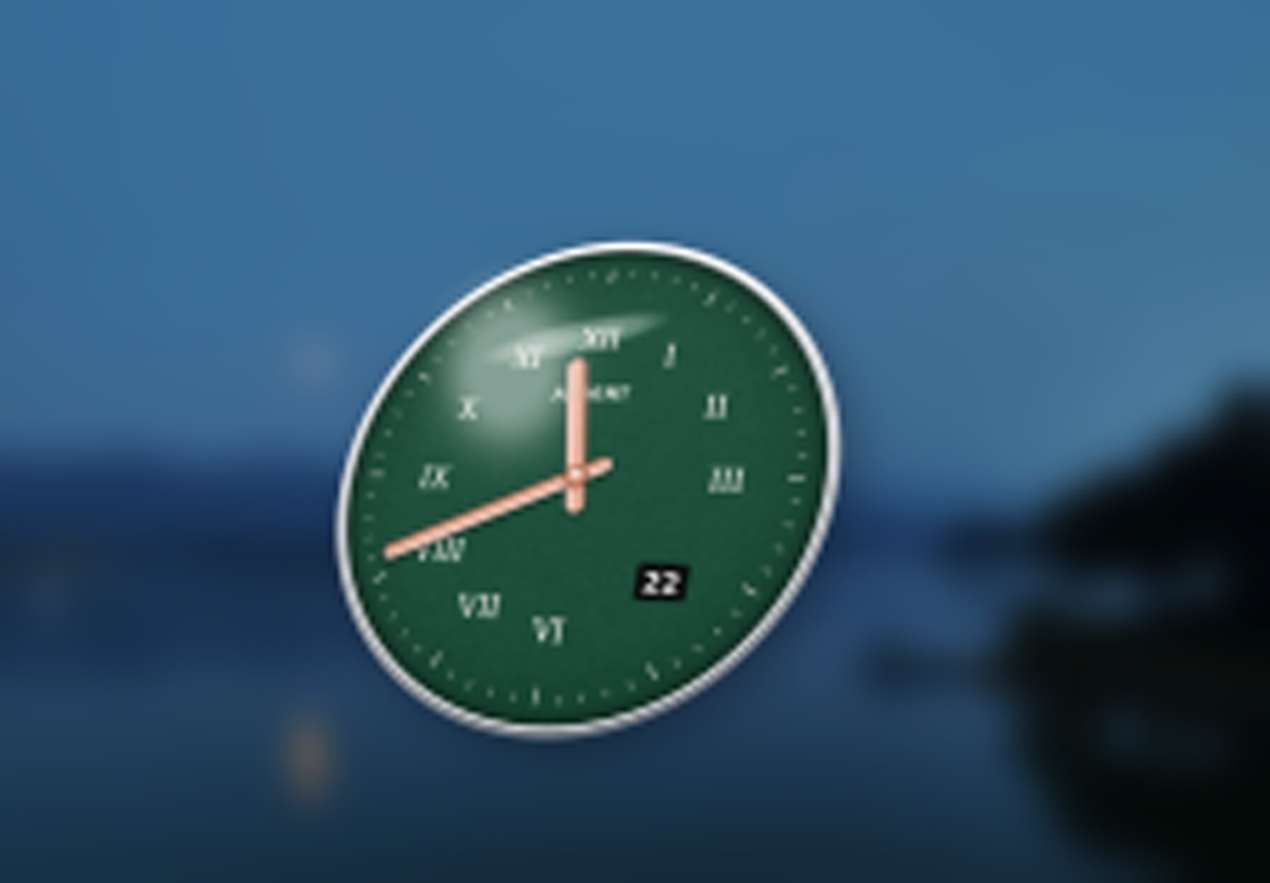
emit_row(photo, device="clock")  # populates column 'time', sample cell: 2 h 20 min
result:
11 h 41 min
